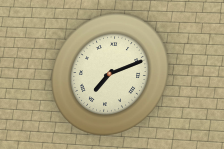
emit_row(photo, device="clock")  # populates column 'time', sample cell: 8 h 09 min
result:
7 h 11 min
